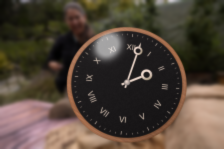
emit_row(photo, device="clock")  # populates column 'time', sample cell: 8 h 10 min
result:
2 h 02 min
